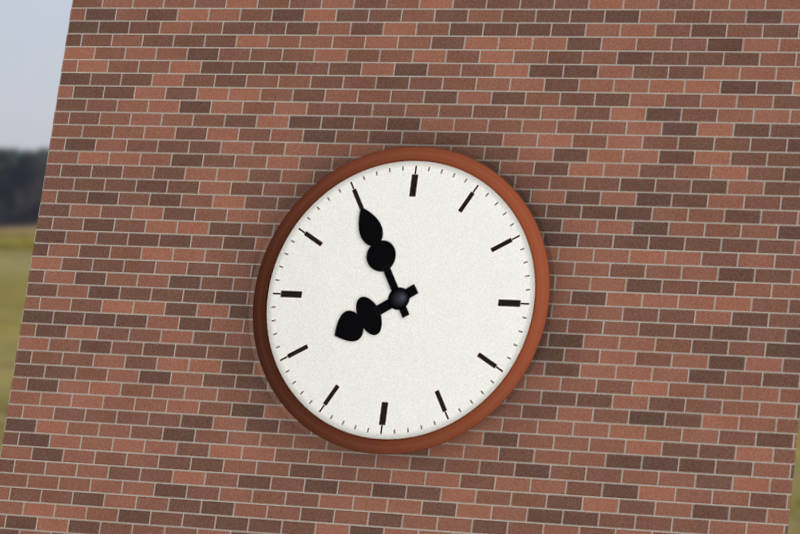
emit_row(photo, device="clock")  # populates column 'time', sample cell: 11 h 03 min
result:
7 h 55 min
